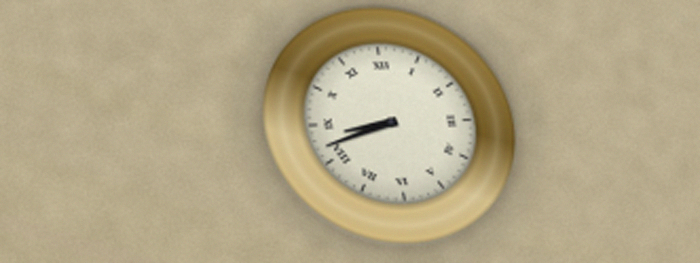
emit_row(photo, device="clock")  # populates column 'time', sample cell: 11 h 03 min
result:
8 h 42 min
